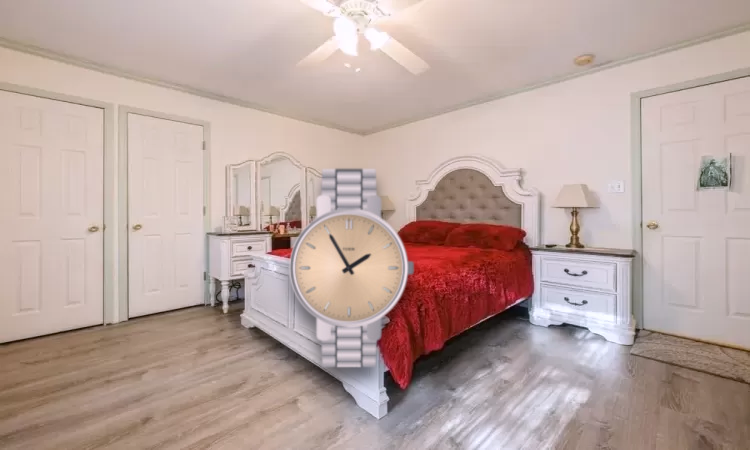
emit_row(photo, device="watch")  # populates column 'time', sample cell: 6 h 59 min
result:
1 h 55 min
